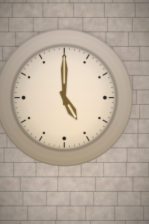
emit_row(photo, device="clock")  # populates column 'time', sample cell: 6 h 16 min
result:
5 h 00 min
